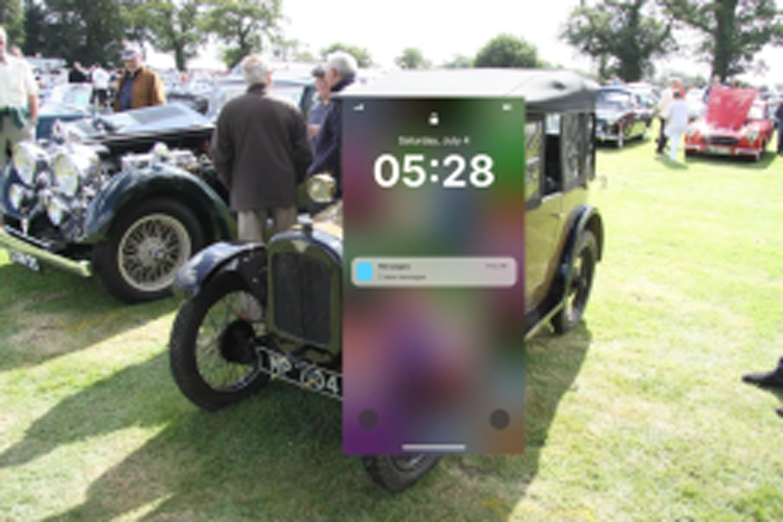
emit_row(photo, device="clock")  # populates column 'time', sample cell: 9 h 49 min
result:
5 h 28 min
